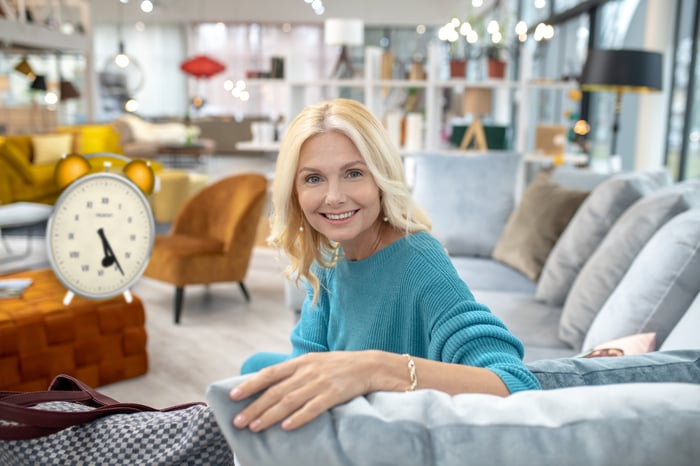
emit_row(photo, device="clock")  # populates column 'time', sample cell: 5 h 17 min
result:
5 h 24 min
